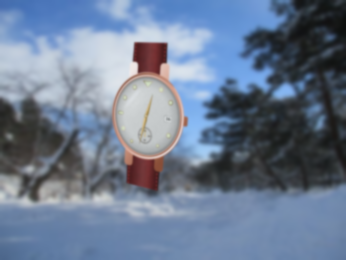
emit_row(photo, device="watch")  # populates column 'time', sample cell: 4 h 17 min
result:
12 h 32 min
